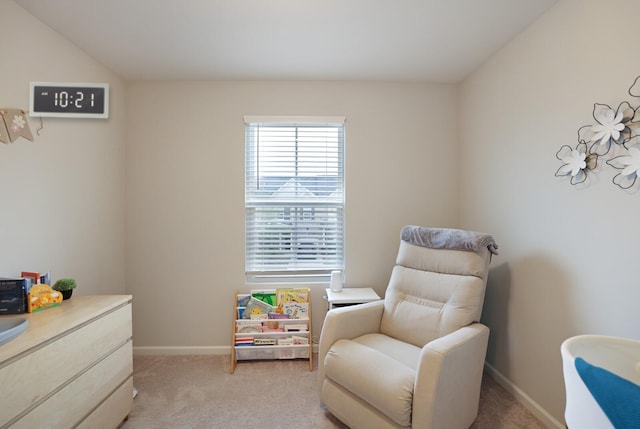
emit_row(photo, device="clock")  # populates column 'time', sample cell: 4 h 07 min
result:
10 h 21 min
